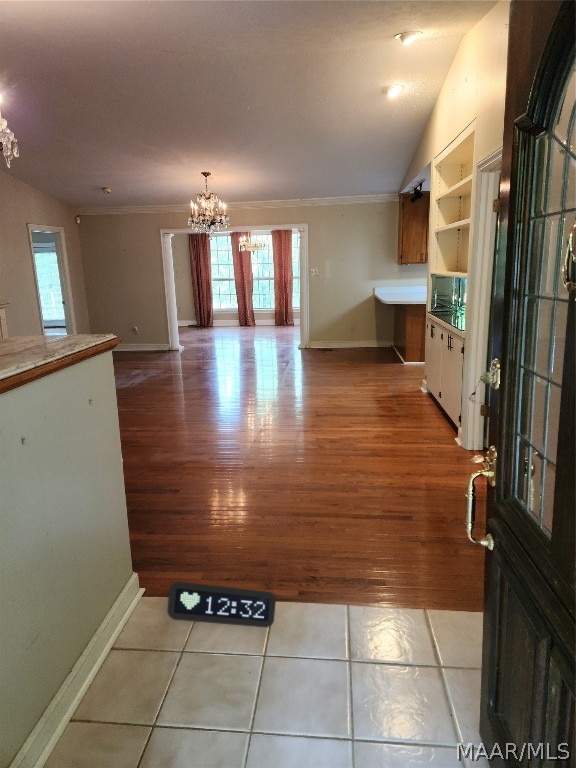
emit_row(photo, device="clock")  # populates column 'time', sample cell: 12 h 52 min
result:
12 h 32 min
